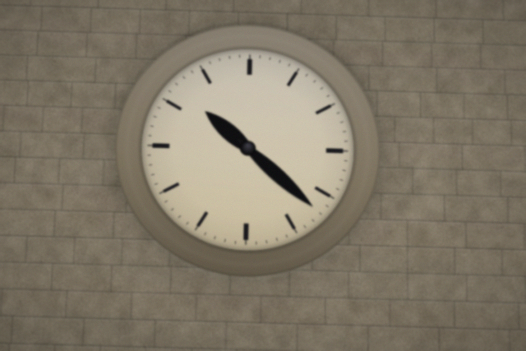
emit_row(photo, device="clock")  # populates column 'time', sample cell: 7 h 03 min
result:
10 h 22 min
